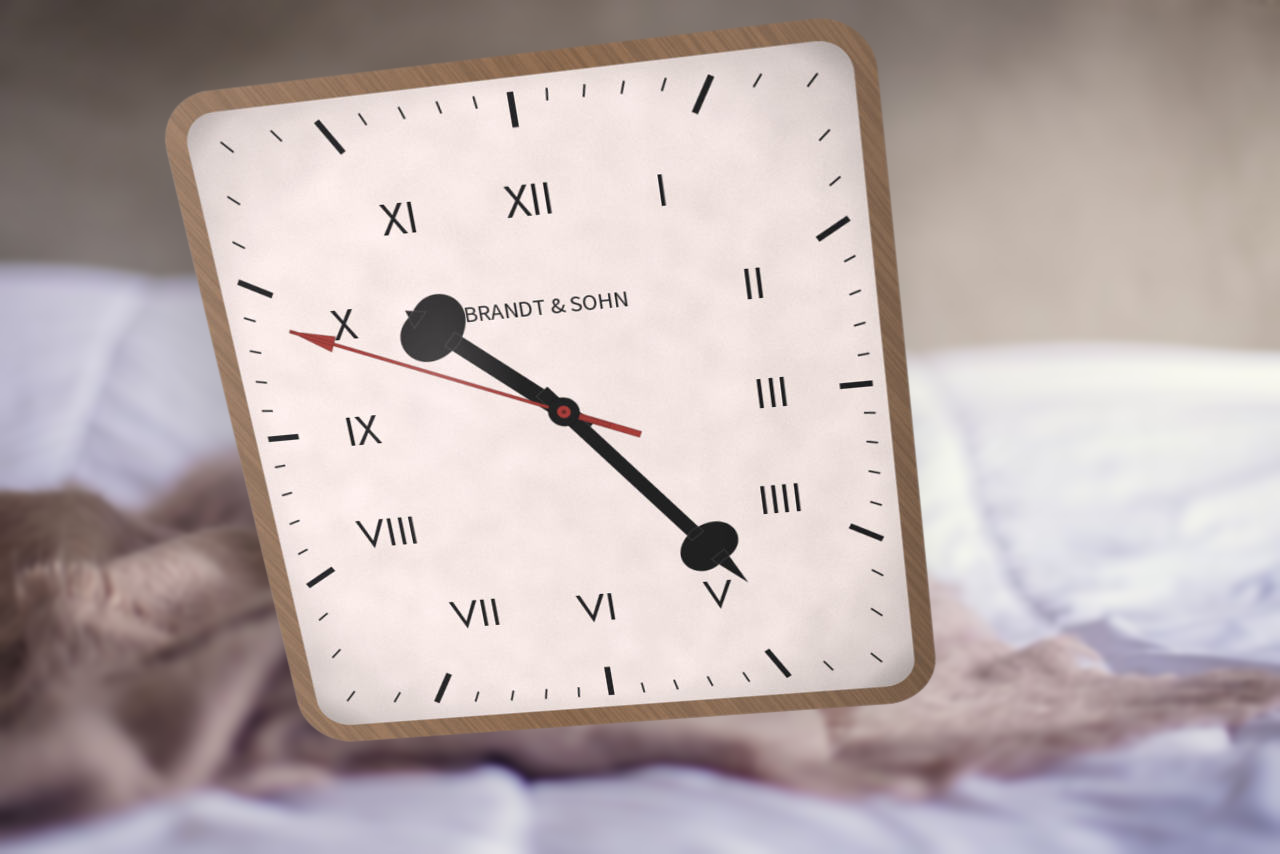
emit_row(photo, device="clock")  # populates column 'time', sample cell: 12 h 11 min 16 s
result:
10 h 23 min 49 s
